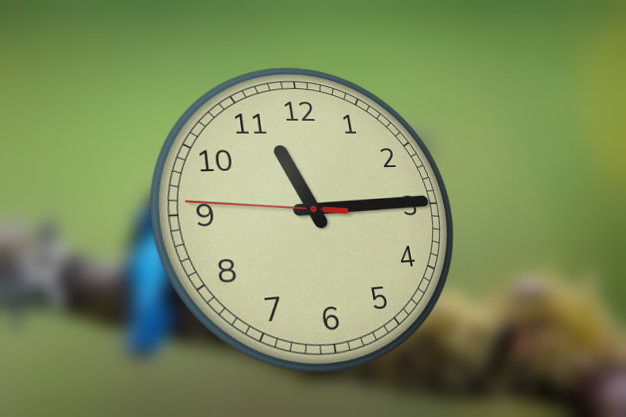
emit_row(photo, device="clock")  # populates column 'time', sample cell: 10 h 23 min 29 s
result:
11 h 14 min 46 s
